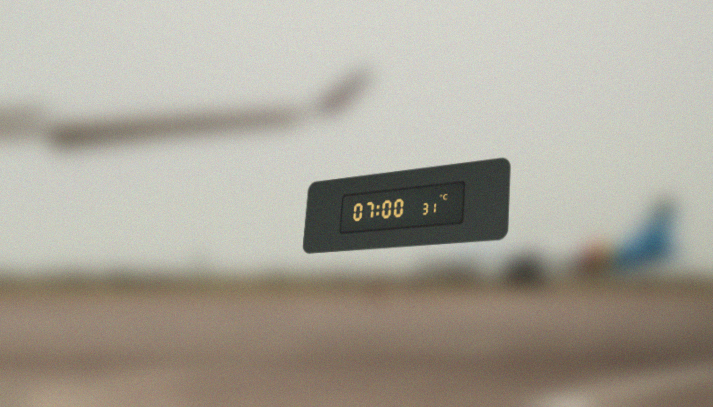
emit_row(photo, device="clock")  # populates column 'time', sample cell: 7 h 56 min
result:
7 h 00 min
